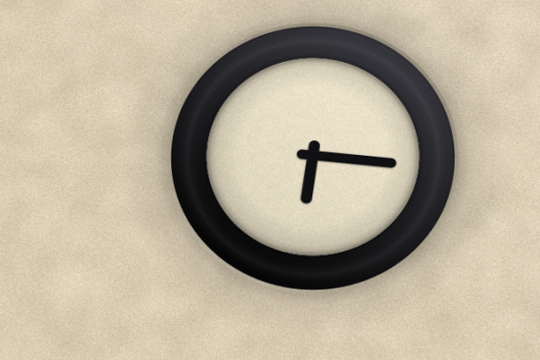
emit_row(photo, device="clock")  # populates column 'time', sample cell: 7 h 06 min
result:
6 h 16 min
